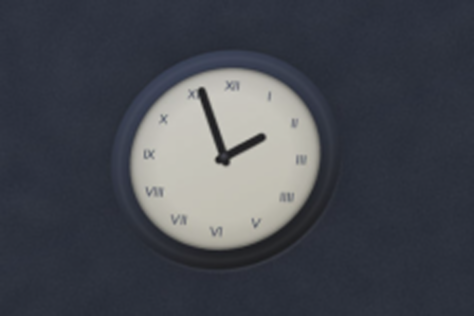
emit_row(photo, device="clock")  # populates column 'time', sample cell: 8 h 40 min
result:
1 h 56 min
